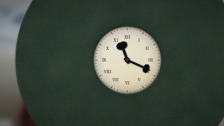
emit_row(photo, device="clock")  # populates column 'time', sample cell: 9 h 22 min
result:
11 h 19 min
